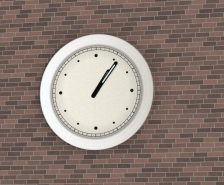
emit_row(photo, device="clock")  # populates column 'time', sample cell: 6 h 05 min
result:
1 h 06 min
